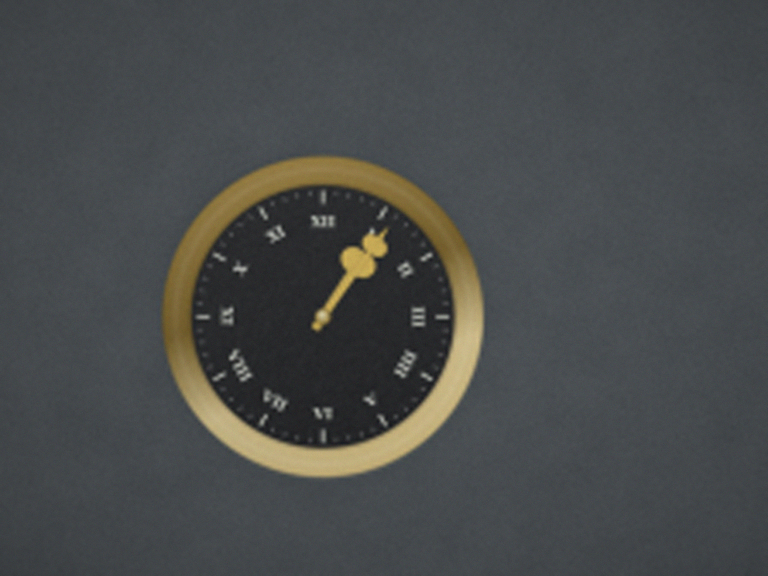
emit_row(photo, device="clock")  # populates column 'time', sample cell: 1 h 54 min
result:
1 h 06 min
